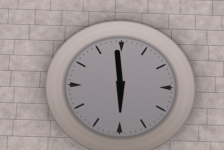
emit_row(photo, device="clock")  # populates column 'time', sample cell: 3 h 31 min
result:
5 h 59 min
